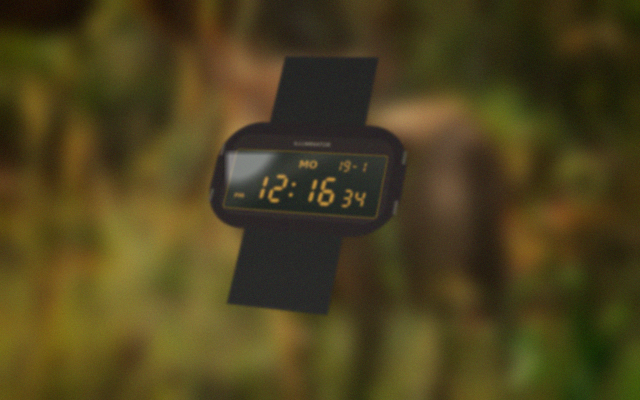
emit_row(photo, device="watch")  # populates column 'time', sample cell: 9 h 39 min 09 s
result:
12 h 16 min 34 s
